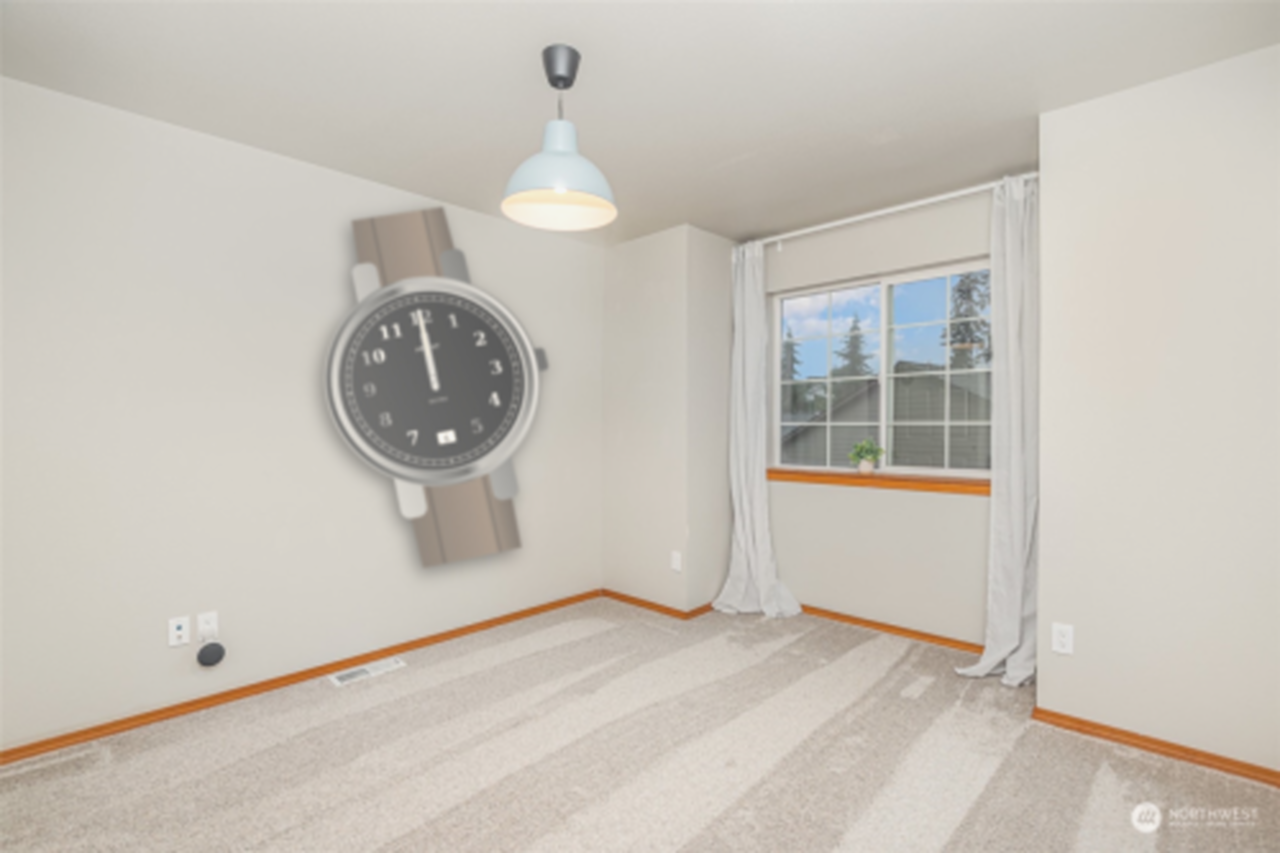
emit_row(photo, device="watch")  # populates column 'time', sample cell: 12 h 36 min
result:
12 h 00 min
